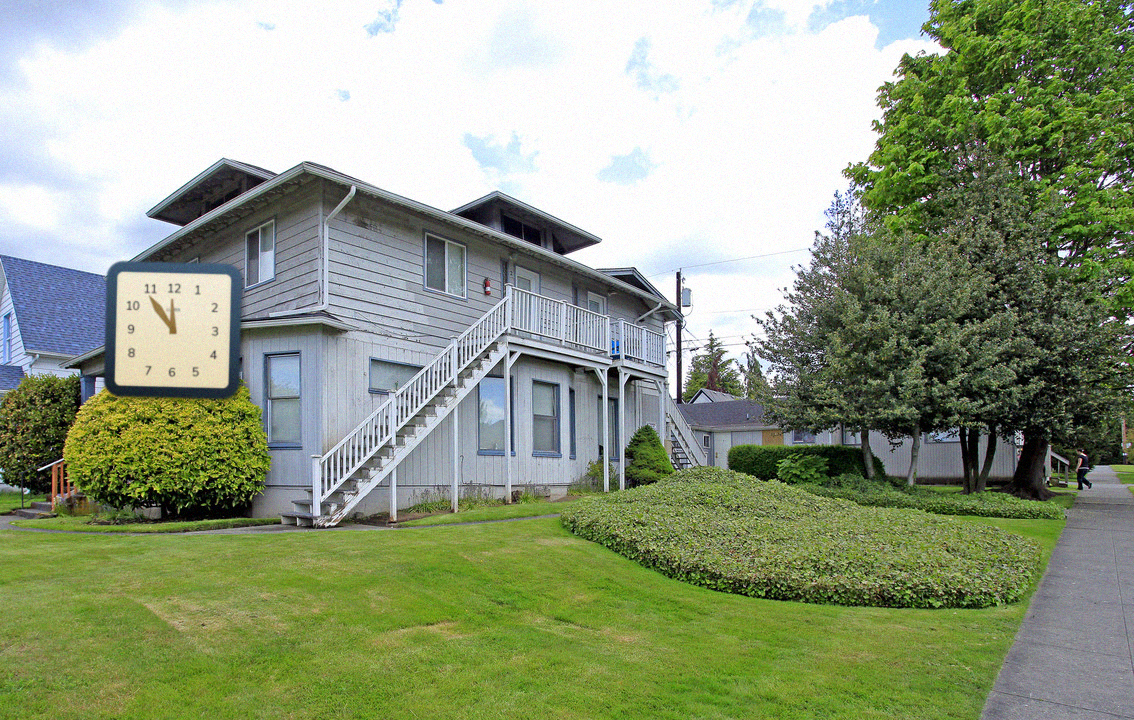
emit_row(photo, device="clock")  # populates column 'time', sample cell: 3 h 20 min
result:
11 h 54 min
